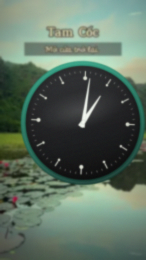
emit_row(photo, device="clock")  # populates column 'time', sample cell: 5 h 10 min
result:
1 h 01 min
